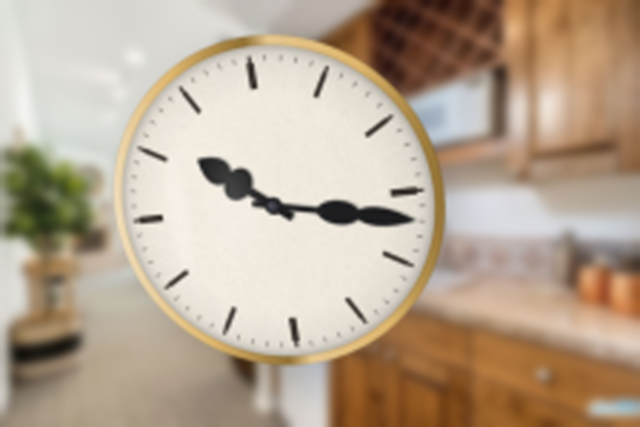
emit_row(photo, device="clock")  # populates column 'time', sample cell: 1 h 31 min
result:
10 h 17 min
